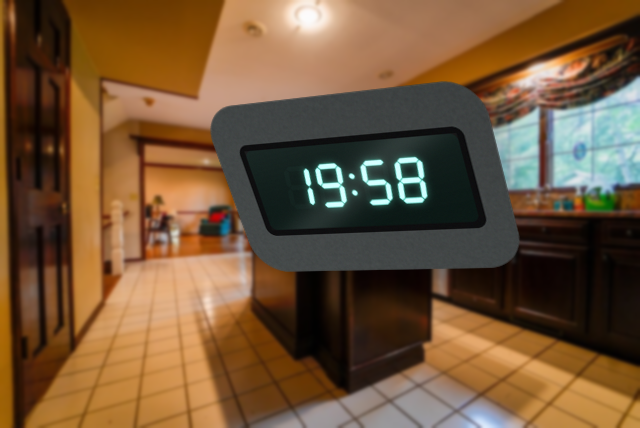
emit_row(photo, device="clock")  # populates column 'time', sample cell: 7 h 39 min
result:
19 h 58 min
